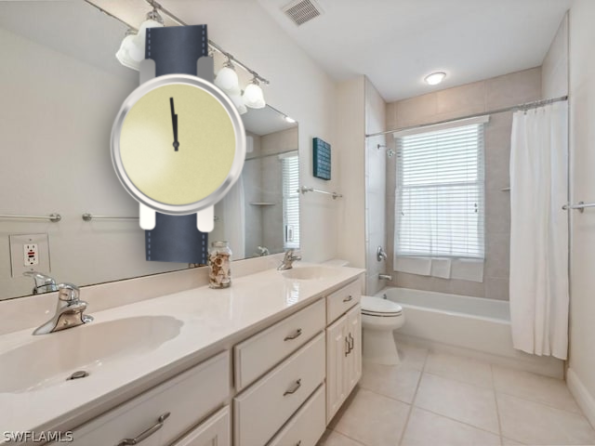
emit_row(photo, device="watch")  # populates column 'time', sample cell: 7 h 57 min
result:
11 h 59 min
